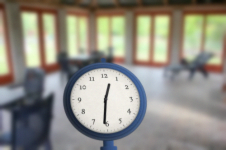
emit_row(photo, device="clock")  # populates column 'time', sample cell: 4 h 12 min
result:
12 h 31 min
